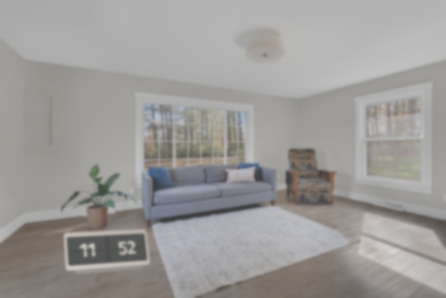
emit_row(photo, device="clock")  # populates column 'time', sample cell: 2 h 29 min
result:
11 h 52 min
